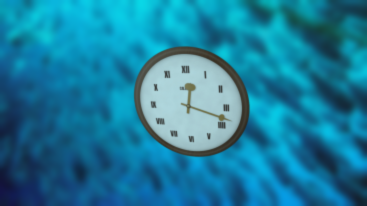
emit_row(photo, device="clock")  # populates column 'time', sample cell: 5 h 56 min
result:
12 h 18 min
